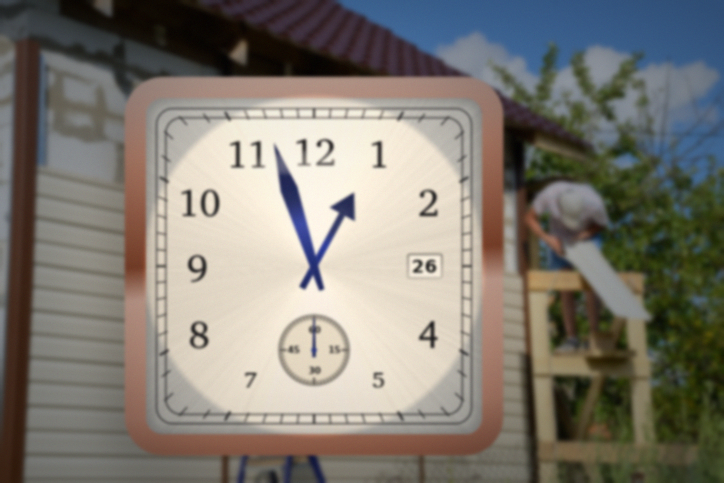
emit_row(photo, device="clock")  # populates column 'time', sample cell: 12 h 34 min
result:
12 h 57 min
